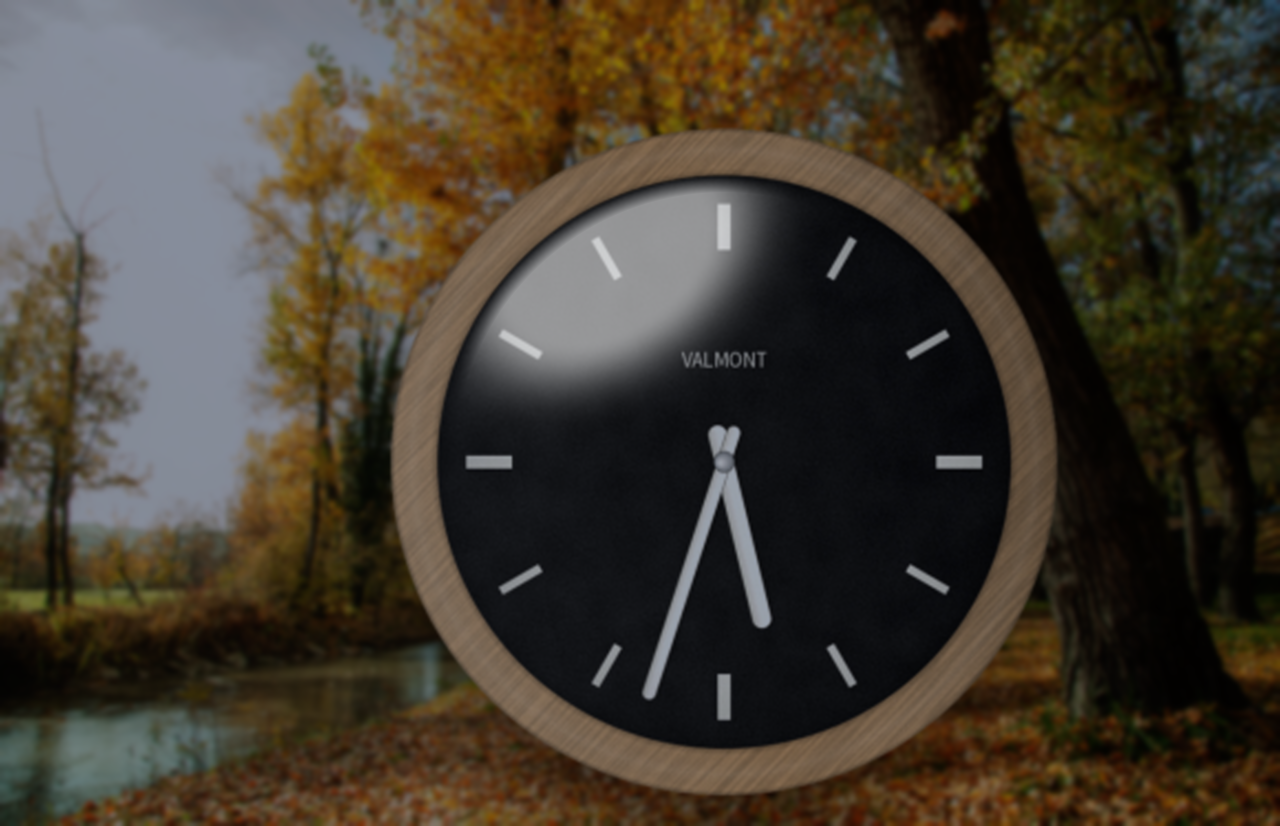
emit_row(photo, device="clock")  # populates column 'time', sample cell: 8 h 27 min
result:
5 h 33 min
